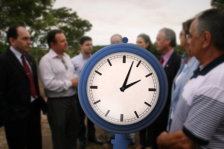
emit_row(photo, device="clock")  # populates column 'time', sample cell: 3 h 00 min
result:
2 h 03 min
